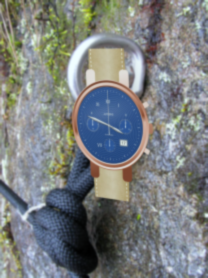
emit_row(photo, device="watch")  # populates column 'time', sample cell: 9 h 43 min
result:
3 h 48 min
